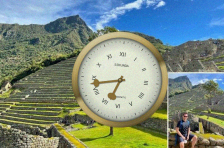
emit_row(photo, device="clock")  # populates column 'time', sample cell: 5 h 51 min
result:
6 h 43 min
